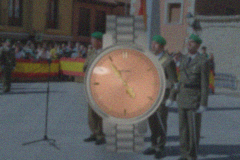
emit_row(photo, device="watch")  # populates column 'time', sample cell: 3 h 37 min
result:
4 h 54 min
